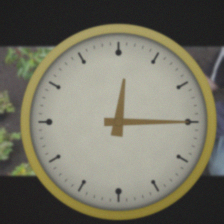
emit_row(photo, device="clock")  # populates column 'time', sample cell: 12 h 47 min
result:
12 h 15 min
